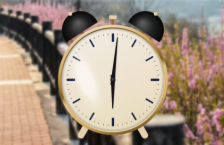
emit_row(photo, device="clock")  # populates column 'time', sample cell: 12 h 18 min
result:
6 h 01 min
